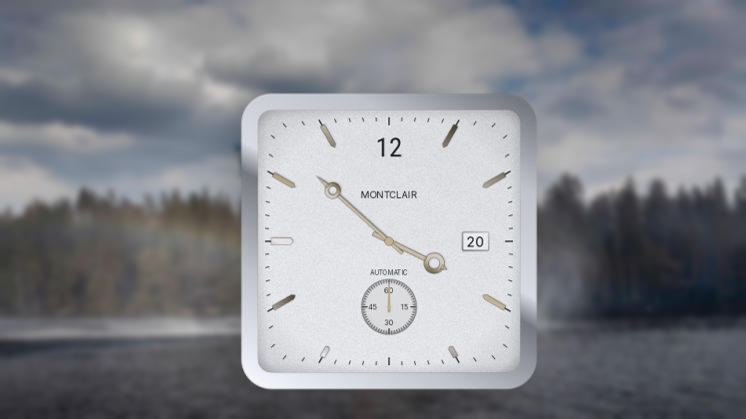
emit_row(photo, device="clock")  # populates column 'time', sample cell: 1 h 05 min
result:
3 h 52 min
